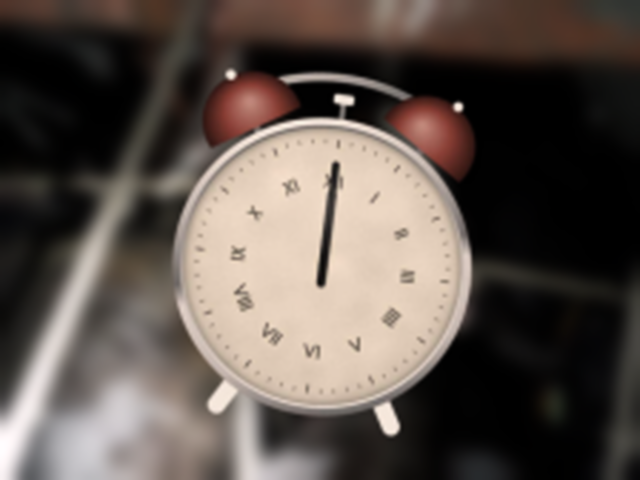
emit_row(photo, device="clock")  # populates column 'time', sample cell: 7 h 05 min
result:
12 h 00 min
